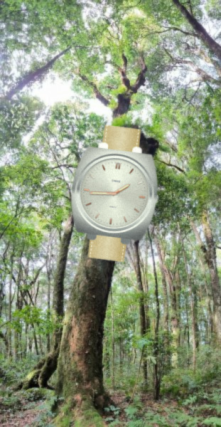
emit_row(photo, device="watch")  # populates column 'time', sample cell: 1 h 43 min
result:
1 h 44 min
